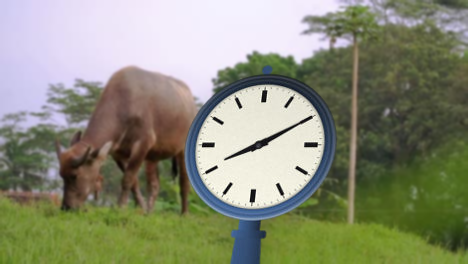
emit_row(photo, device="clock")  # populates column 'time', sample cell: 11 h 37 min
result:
8 h 10 min
